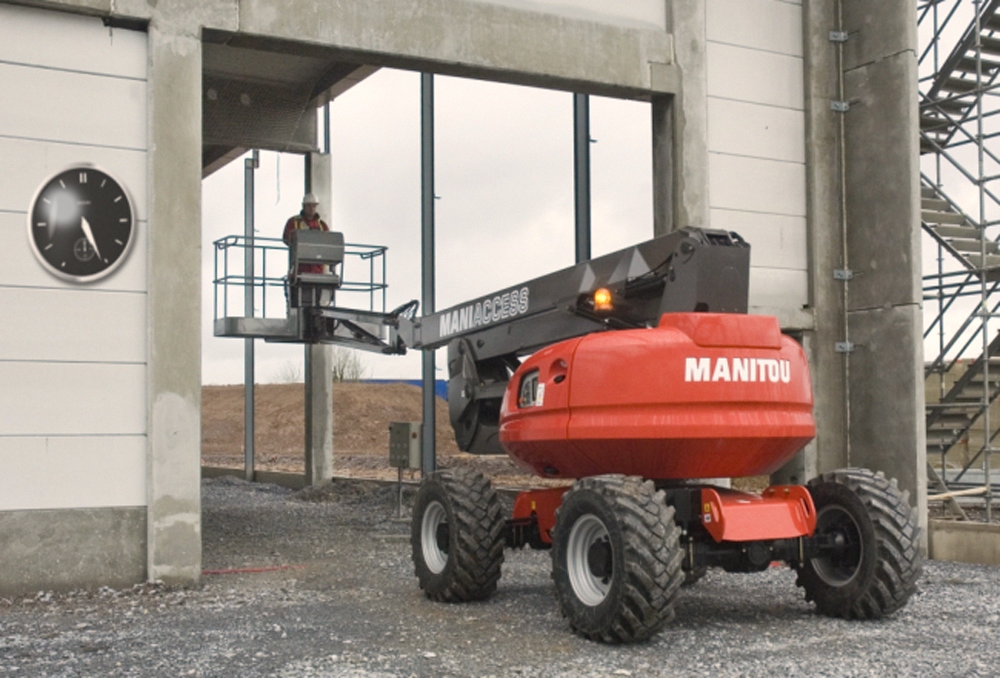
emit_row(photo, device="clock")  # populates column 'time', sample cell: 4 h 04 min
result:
5 h 26 min
